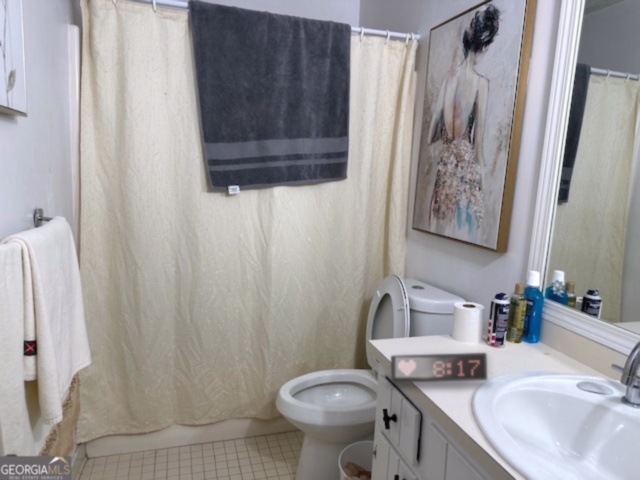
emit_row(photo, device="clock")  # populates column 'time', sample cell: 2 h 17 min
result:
8 h 17 min
